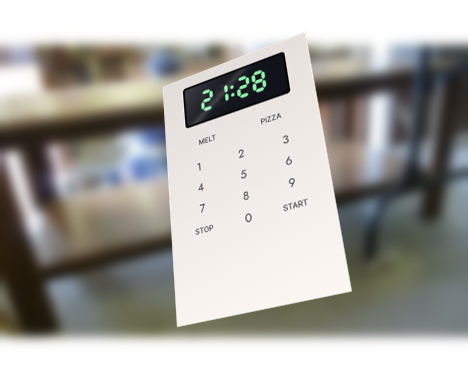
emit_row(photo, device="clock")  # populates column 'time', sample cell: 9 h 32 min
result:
21 h 28 min
